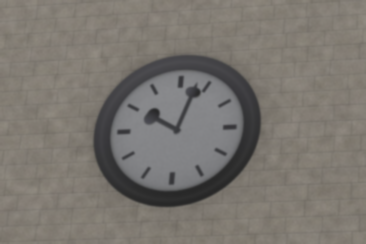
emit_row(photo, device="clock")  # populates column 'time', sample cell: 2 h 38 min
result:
10 h 03 min
